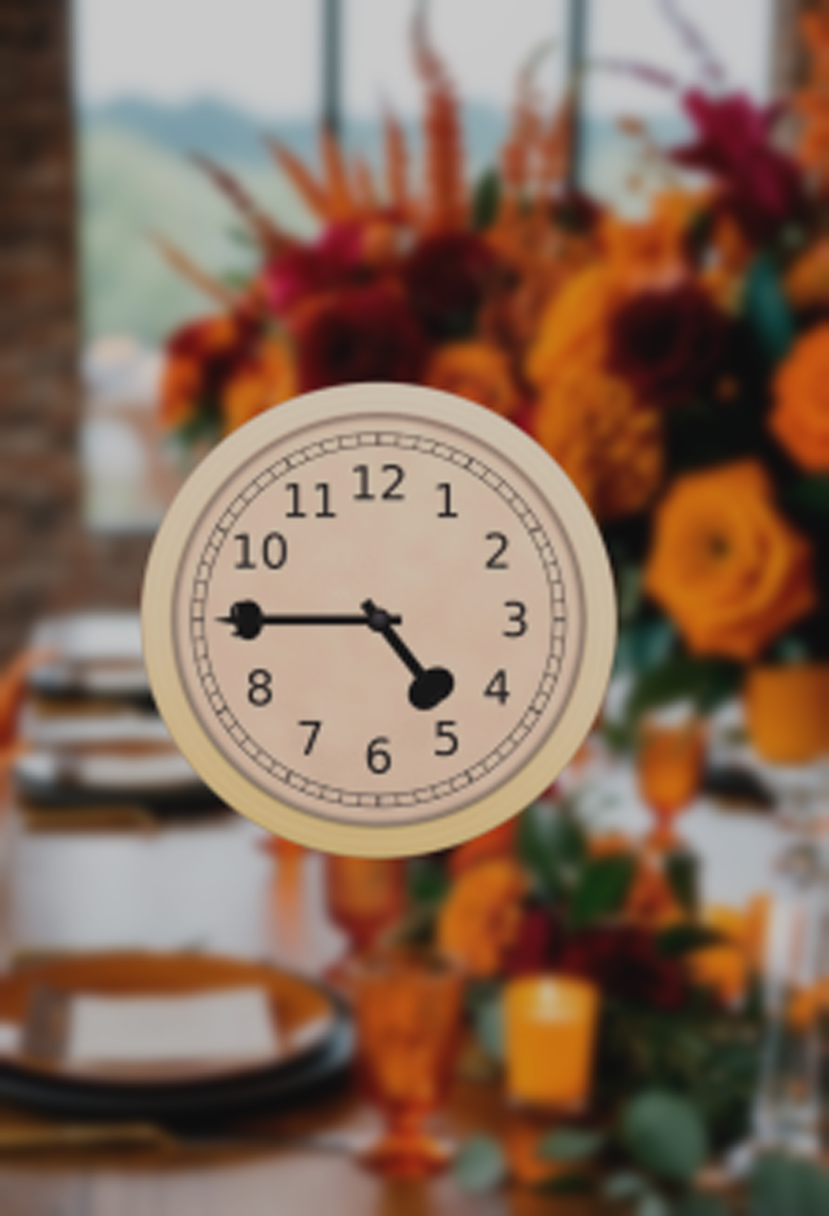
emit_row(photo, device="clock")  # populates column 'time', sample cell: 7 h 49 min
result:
4 h 45 min
